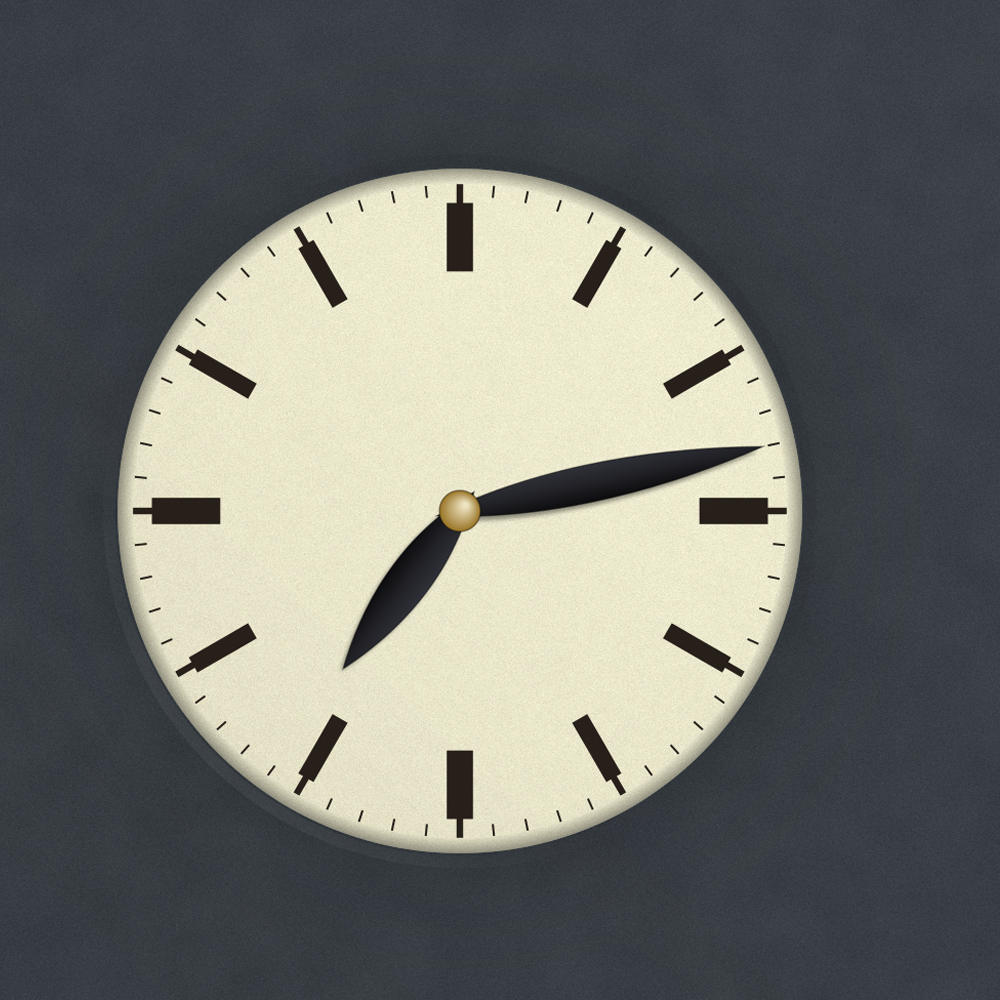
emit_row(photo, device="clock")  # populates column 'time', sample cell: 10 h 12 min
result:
7 h 13 min
